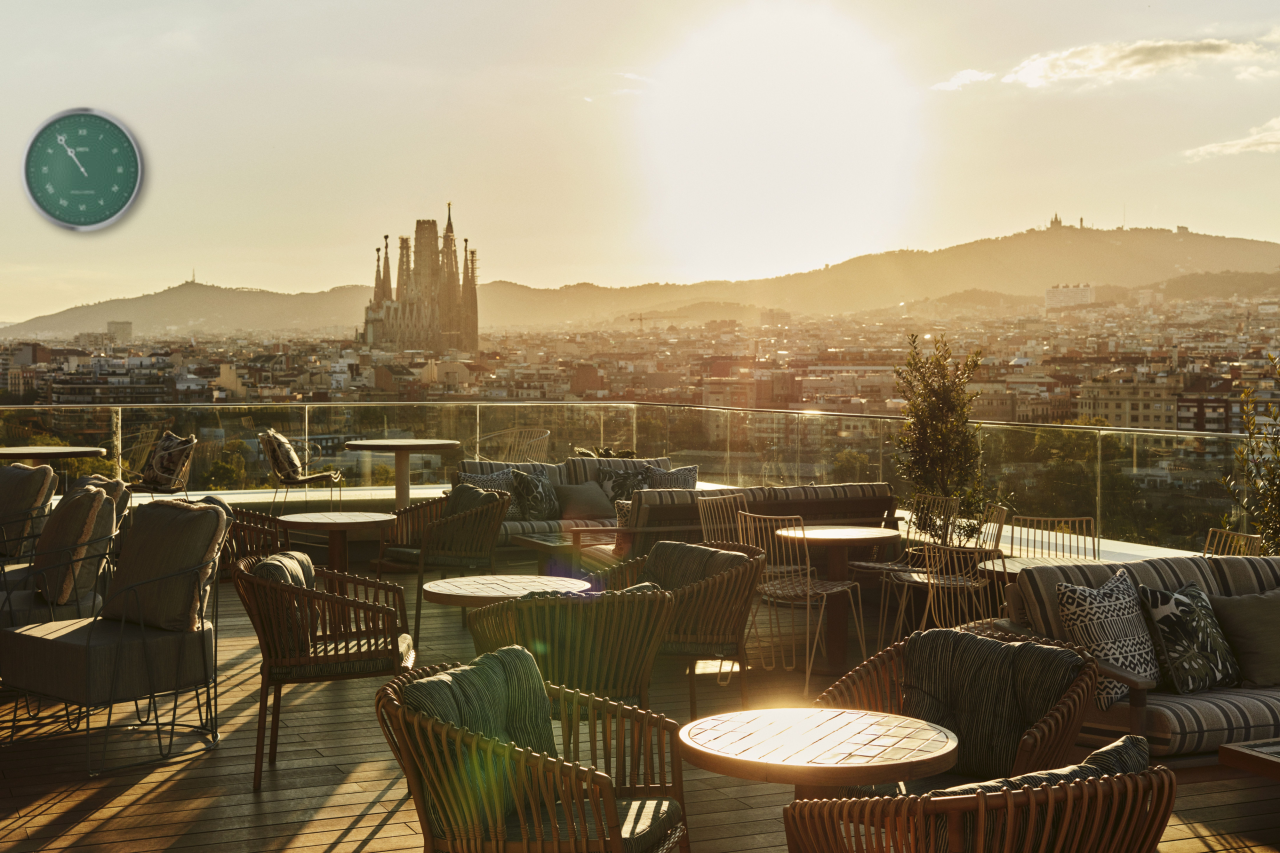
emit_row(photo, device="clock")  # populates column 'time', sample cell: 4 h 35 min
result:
10 h 54 min
